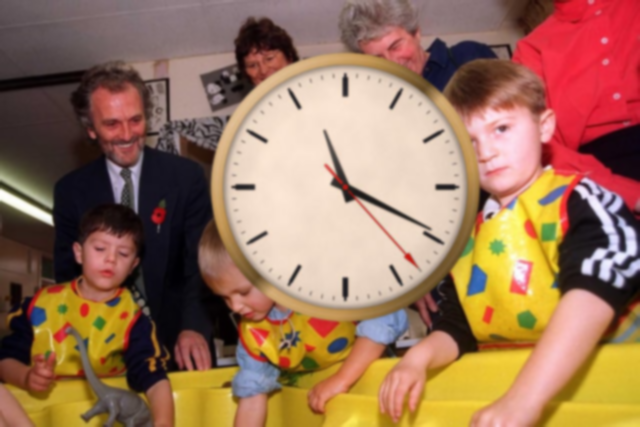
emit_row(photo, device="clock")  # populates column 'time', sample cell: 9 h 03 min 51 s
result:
11 h 19 min 23 s
